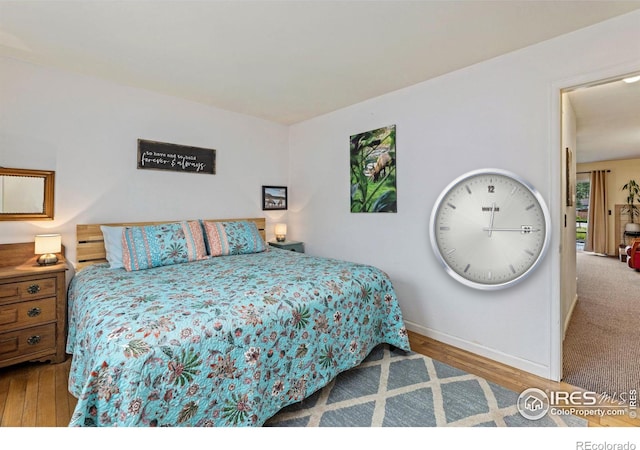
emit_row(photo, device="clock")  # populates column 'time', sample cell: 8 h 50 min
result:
12 h 15 min
